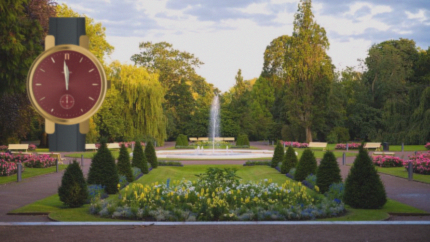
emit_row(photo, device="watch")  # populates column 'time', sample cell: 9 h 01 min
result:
11 h 59 min
